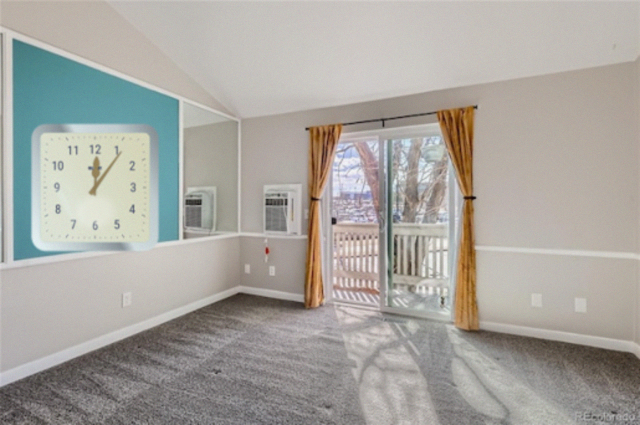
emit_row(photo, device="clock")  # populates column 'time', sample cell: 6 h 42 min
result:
12 h 06 min
